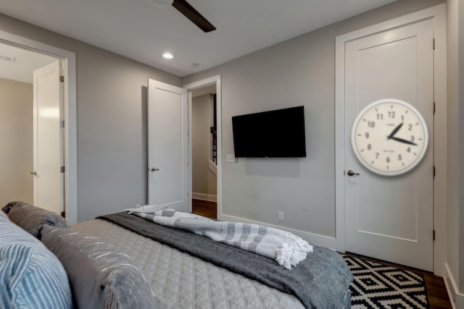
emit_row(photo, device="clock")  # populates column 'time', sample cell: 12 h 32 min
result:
1 h 17 min
